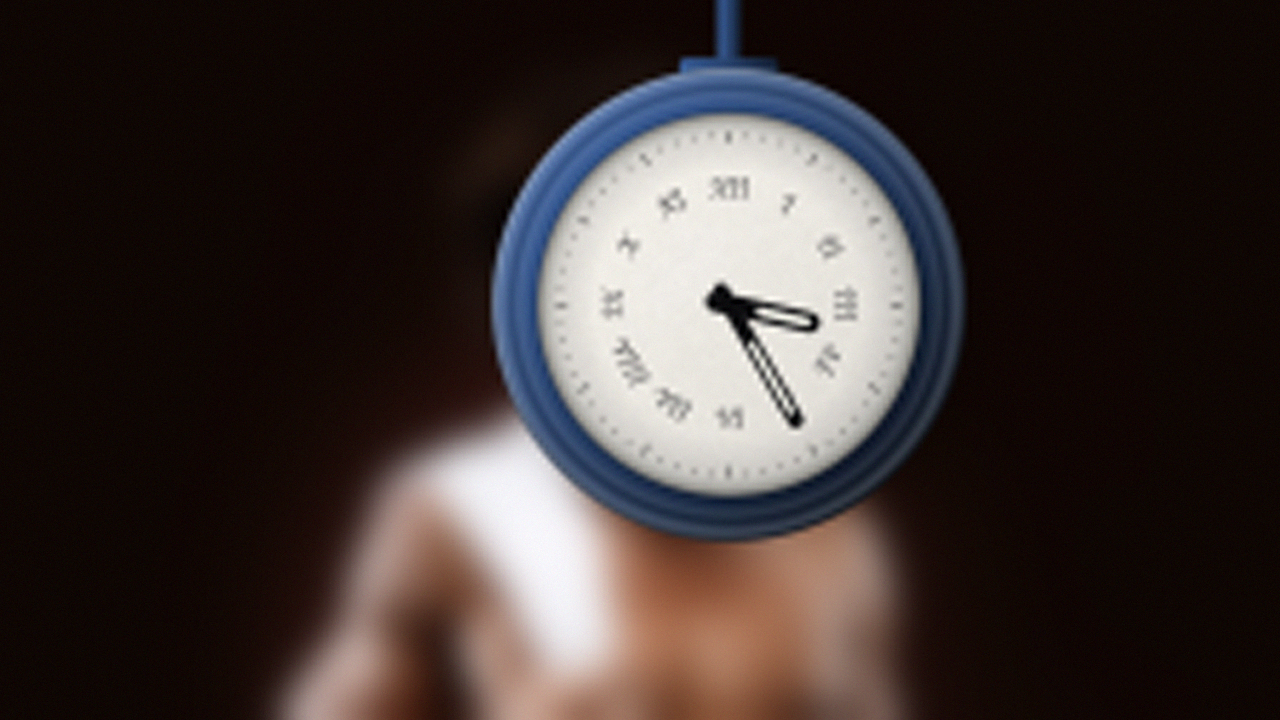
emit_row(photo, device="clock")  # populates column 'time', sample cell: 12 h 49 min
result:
3 h 25 min
